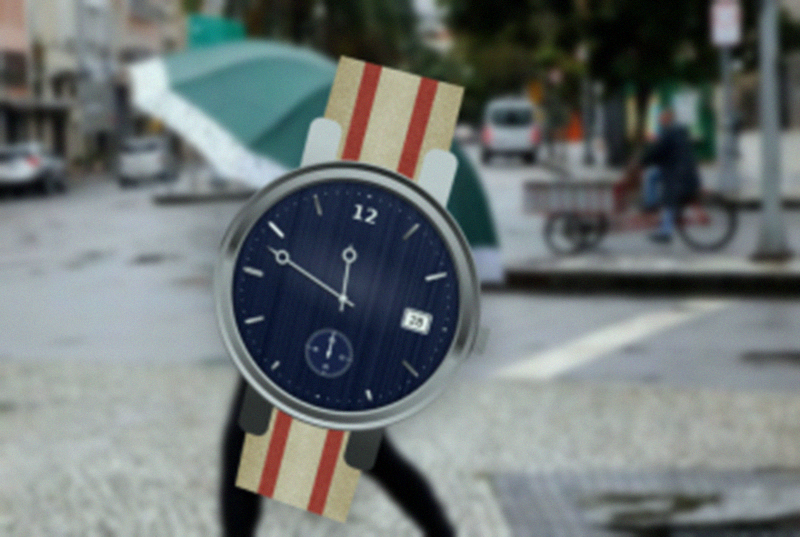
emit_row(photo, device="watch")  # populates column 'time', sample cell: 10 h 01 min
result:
11 h 48 min
